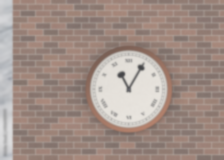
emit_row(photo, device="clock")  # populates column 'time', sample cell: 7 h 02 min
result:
11 h 05 min
